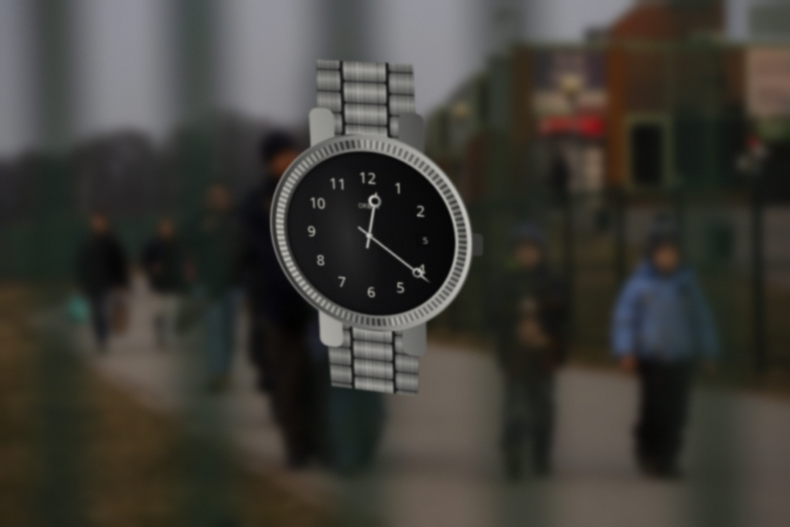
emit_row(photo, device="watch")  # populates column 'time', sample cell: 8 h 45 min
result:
12 h 21 min
